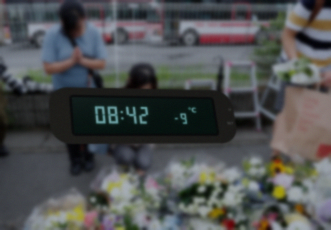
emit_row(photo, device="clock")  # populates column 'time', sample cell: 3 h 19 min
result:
8 h 42 min
